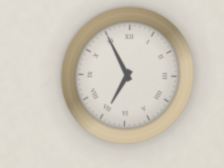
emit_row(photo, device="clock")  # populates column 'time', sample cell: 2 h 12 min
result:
6 h 55 min
